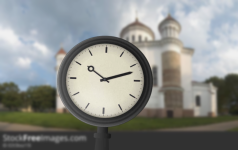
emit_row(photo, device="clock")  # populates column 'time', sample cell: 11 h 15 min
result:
10 h 12 min
